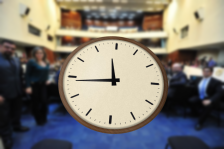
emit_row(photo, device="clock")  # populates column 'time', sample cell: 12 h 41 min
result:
11 h 44 min
